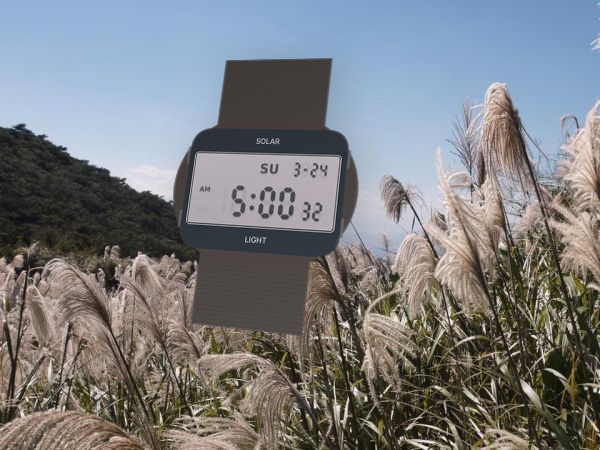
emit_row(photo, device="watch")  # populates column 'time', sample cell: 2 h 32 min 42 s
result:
5 h 00 min 32 s
